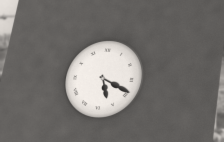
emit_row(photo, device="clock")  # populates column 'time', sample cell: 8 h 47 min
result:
5 h 19 min
